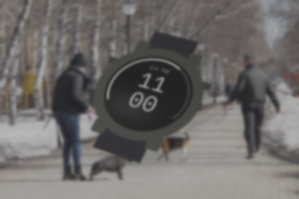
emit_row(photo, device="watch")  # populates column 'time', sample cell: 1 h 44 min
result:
11 h 00 min
